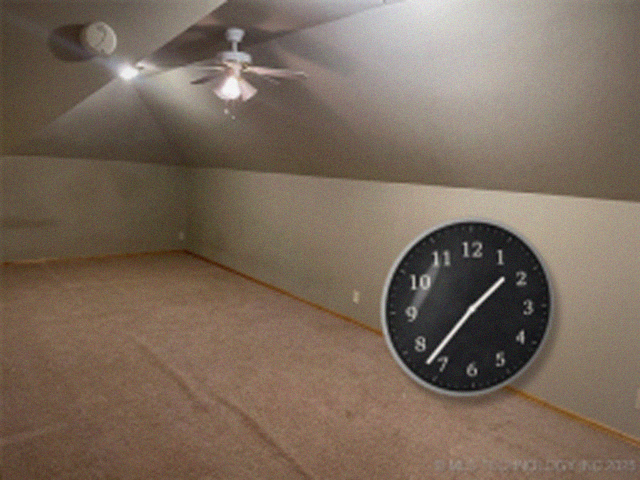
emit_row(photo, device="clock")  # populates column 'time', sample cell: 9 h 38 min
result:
1 h 37 min
